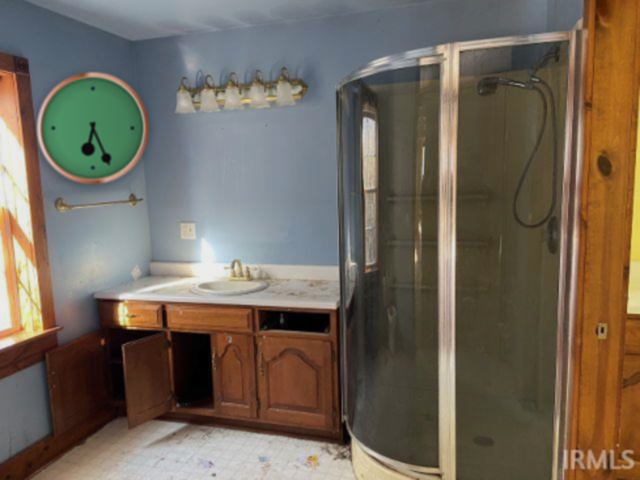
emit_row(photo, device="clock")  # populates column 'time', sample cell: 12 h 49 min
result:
6 h 26 min
